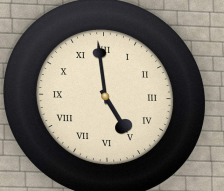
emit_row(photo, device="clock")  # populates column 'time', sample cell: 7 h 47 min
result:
4 h 59 min
